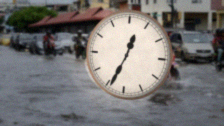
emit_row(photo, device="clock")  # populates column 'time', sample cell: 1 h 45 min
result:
12 h 34 min
